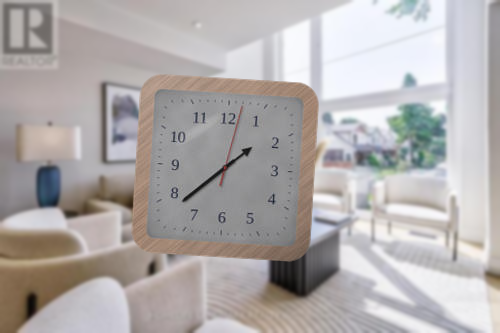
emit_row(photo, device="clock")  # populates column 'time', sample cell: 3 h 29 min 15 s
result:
1 h 38 min 02 s
